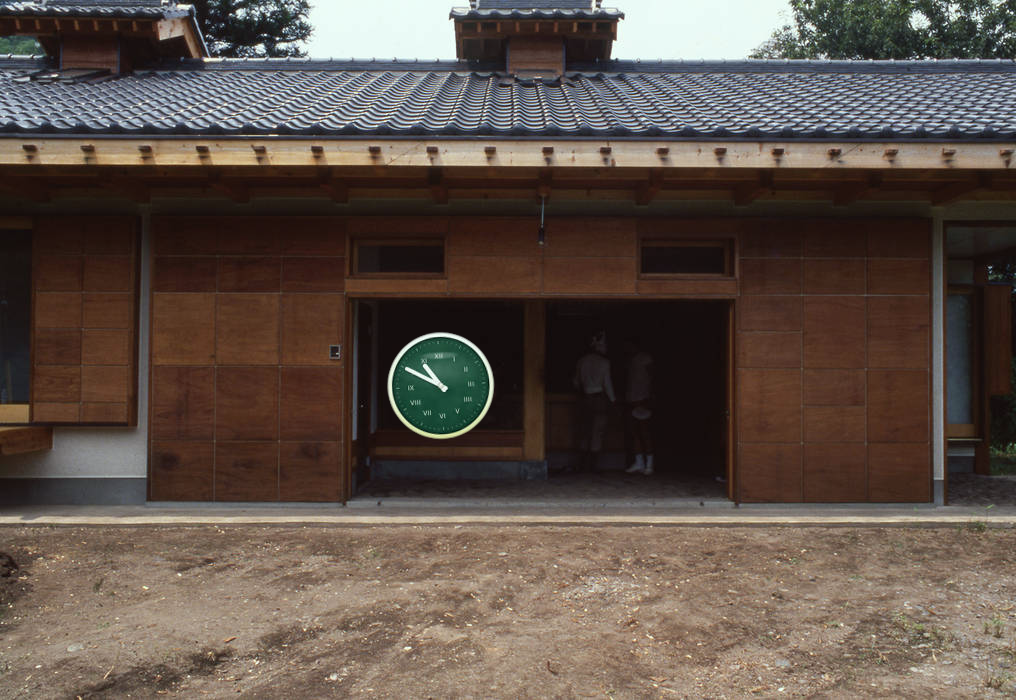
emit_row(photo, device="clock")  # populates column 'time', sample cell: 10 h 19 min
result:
10 h 50 min
